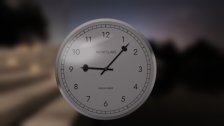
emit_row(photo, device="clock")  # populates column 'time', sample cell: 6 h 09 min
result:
9 h 07 min
